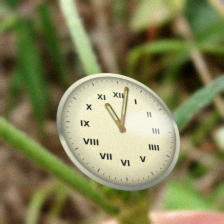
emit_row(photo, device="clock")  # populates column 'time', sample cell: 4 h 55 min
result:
11 h 02 min
